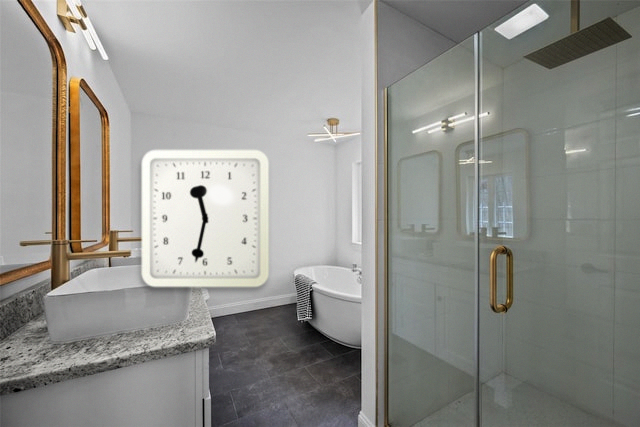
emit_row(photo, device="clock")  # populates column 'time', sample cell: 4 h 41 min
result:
11 h 32 min
